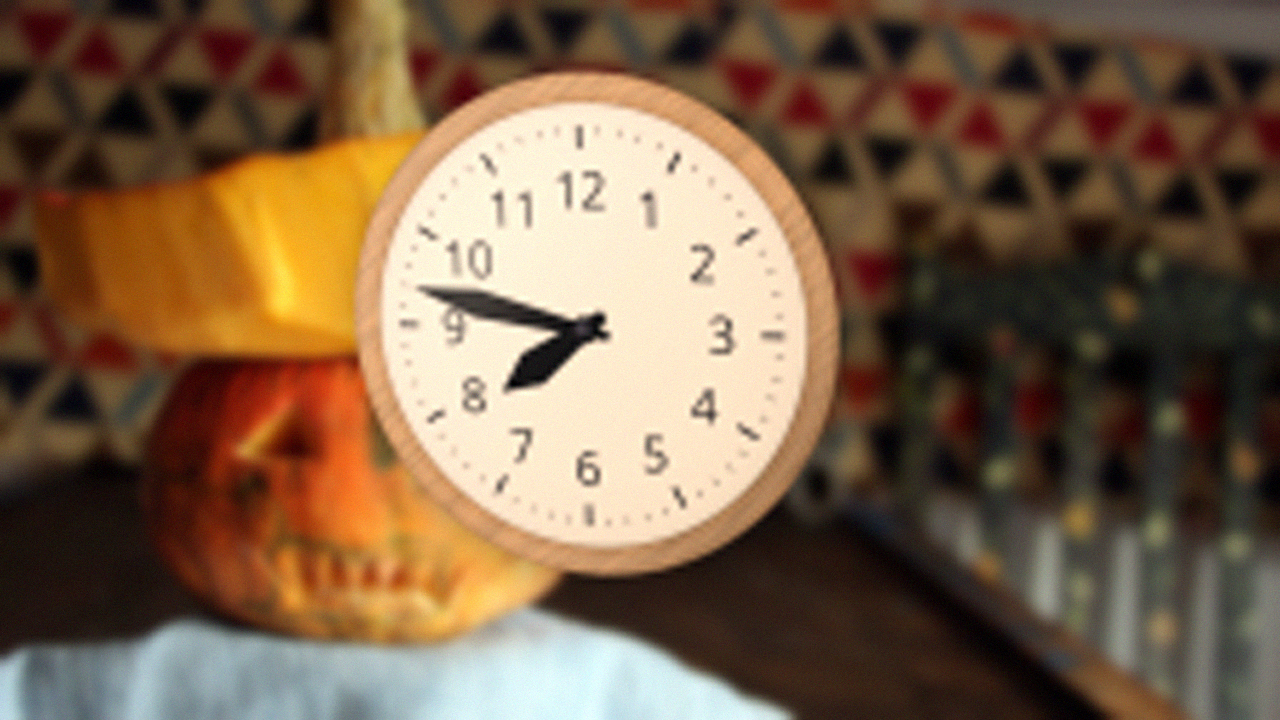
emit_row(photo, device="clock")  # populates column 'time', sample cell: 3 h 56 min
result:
7 h 47 min
